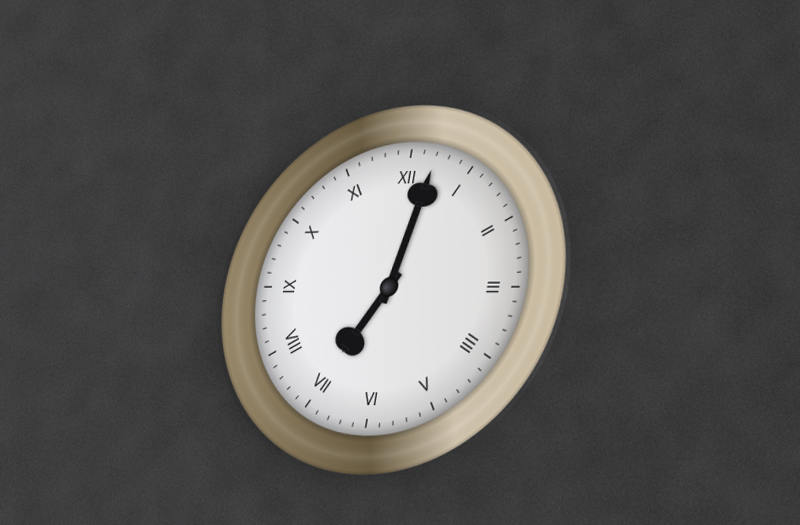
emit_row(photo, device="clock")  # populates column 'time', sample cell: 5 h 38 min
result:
7 h 02 min
